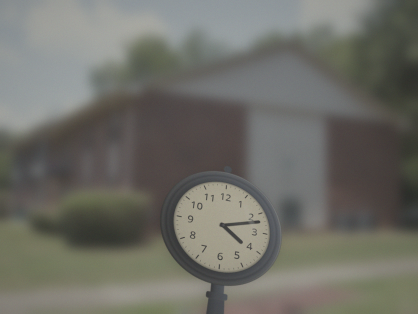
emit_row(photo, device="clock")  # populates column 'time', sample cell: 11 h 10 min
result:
4 h 12 min
